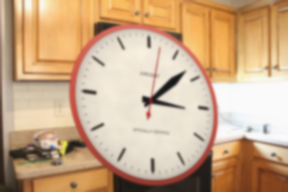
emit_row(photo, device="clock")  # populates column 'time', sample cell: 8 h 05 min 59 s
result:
3 h 08 min 02 s
